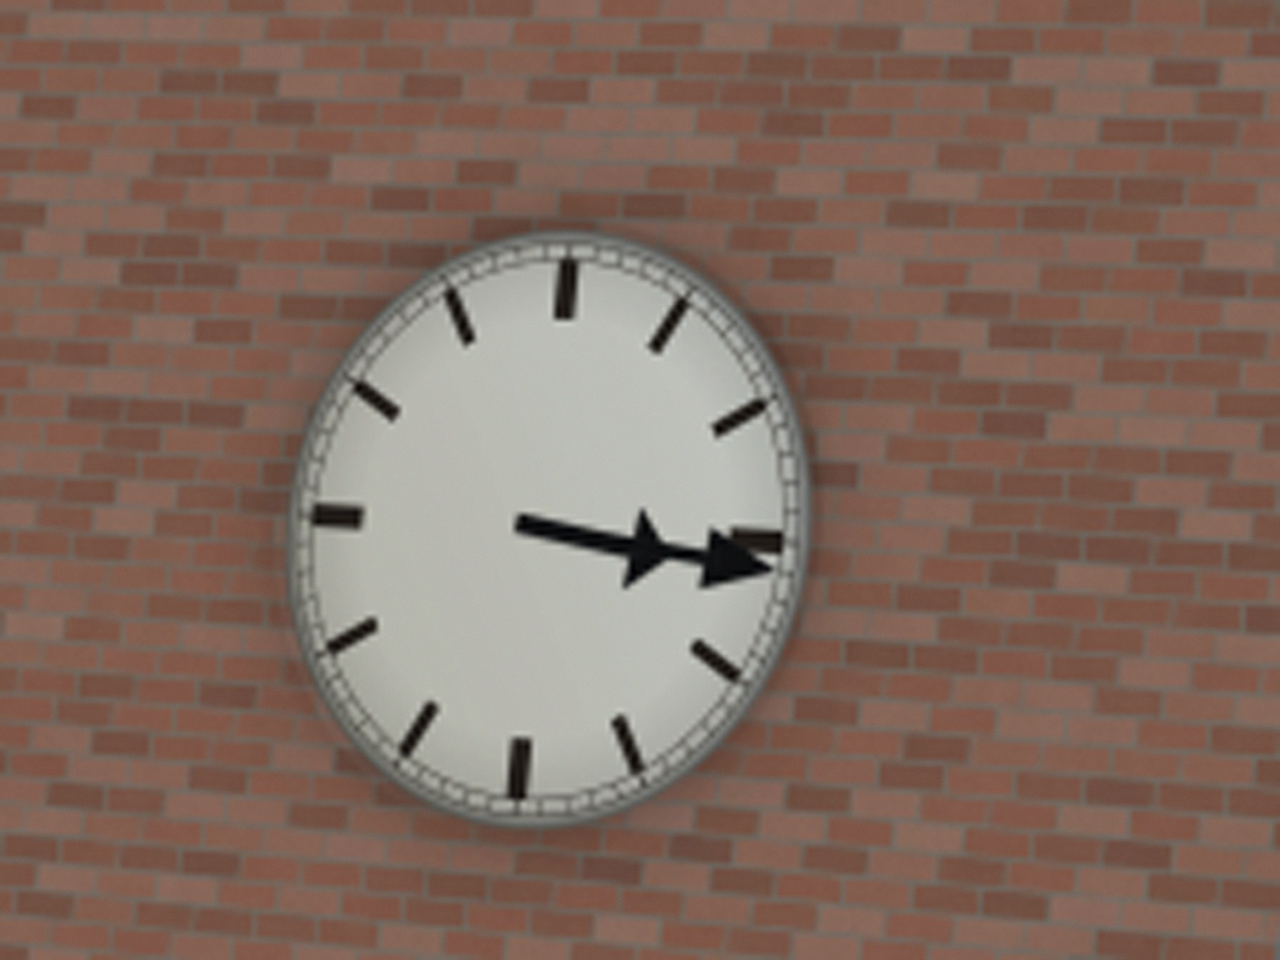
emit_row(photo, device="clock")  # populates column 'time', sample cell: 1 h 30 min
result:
3 h 16 min
